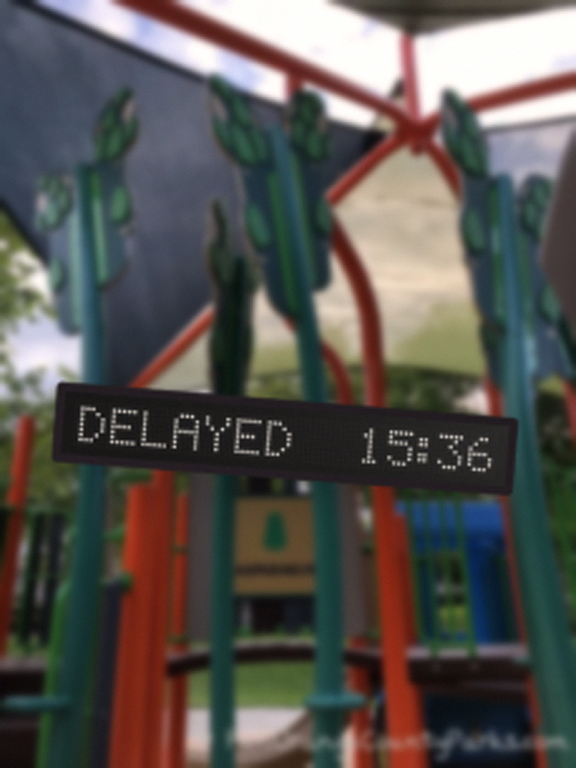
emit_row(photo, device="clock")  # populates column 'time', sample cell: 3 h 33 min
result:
15 h 36 min
